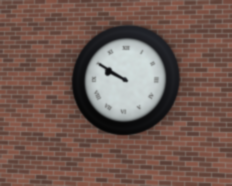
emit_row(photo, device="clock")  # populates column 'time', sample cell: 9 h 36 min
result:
9 h 50 min
